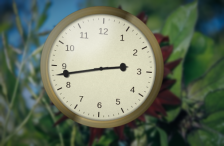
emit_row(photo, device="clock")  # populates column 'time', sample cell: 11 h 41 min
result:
2 h 43 min
